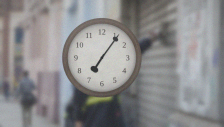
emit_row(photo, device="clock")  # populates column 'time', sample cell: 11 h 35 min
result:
7 h 06 min
